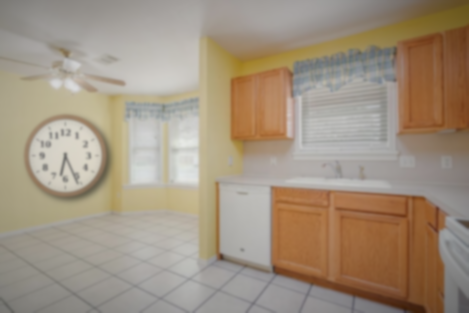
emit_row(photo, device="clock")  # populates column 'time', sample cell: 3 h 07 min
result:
6 h 26 min
